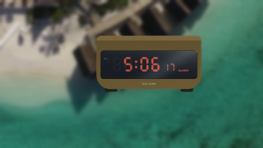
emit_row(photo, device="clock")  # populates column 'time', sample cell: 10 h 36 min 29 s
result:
5 h 06 min 17 s
